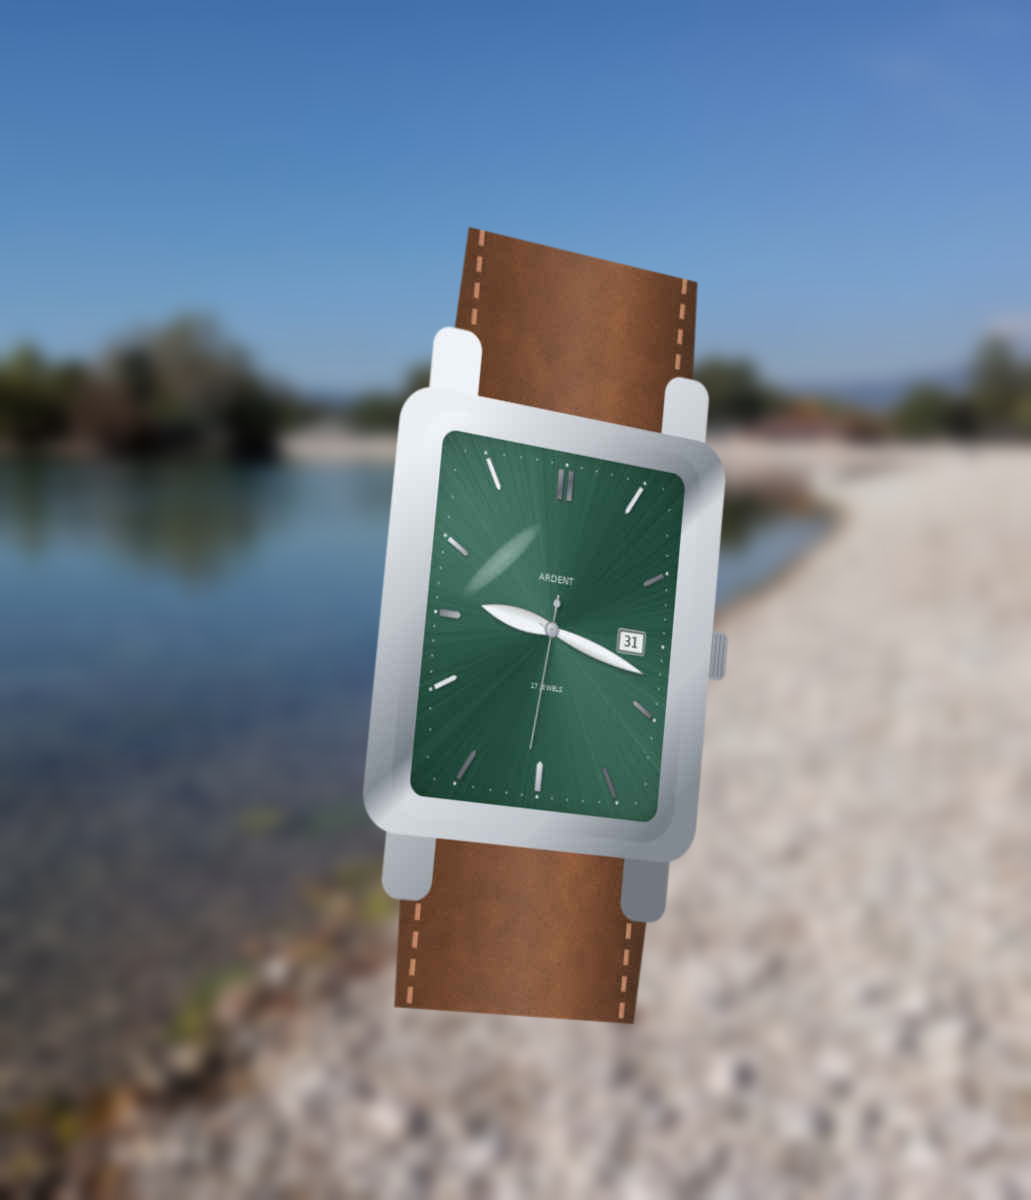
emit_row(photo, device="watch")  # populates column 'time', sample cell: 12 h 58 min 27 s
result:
9 h 17 min 31 s
